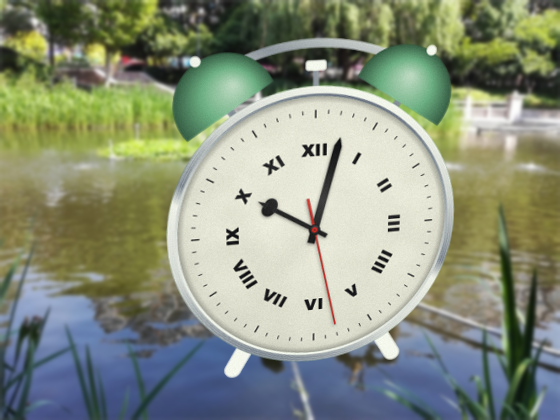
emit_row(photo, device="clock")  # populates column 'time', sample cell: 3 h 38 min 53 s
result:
10 h 02 min 28 s
